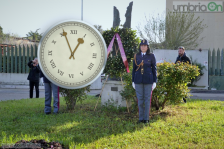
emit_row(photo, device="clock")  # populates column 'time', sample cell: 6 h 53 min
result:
12 h 56 min
